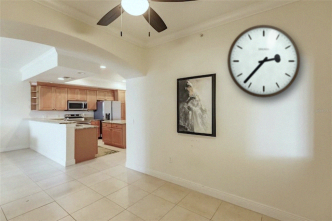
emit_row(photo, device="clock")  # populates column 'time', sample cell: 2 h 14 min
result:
2 h 37 min
